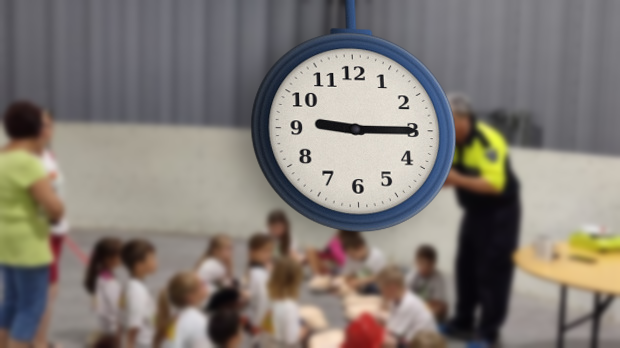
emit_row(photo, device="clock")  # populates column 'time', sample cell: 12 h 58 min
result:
9 h 15 min
